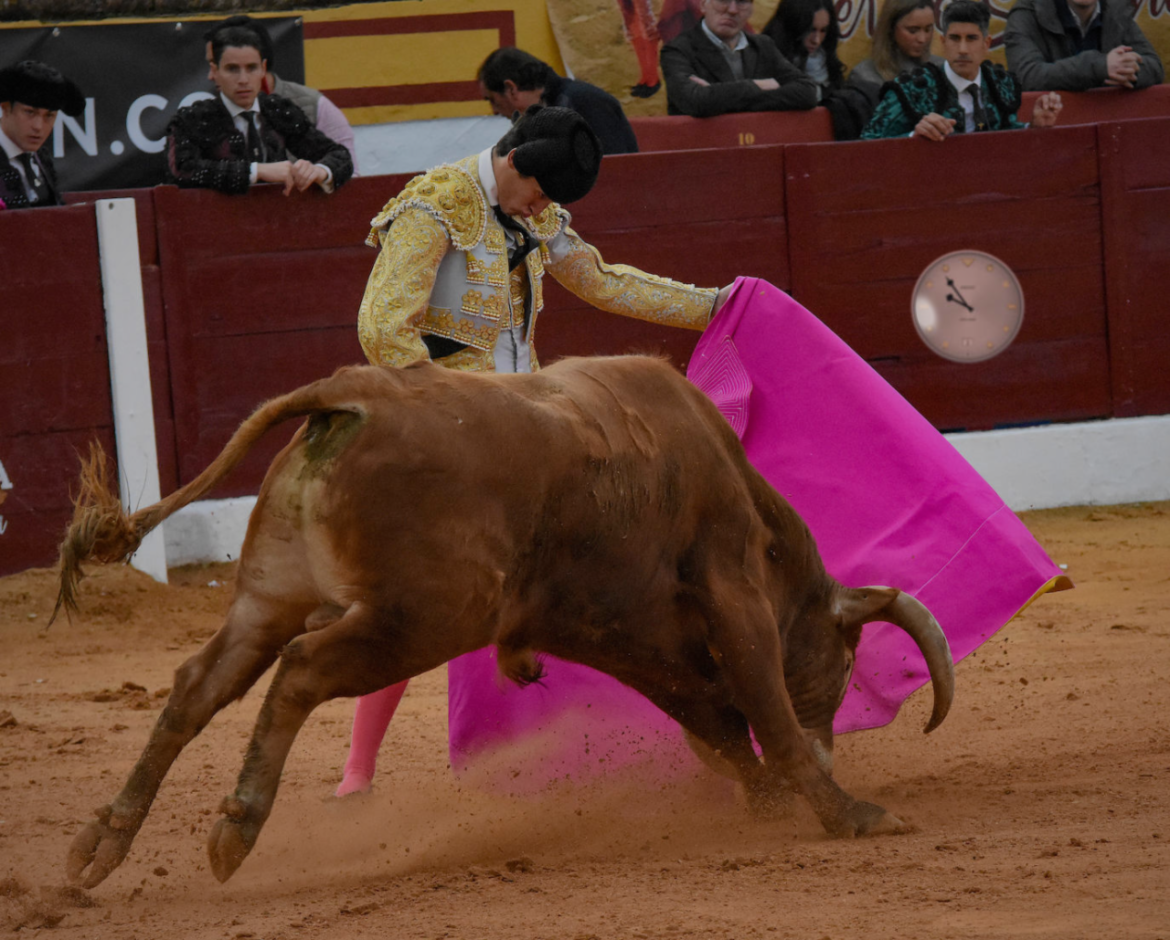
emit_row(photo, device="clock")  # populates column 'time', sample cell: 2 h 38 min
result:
9 h 54 min
